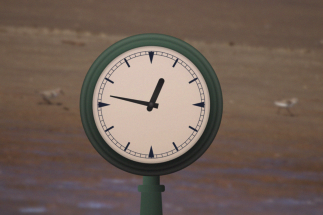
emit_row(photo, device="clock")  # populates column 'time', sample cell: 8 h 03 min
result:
12 h 47 min
